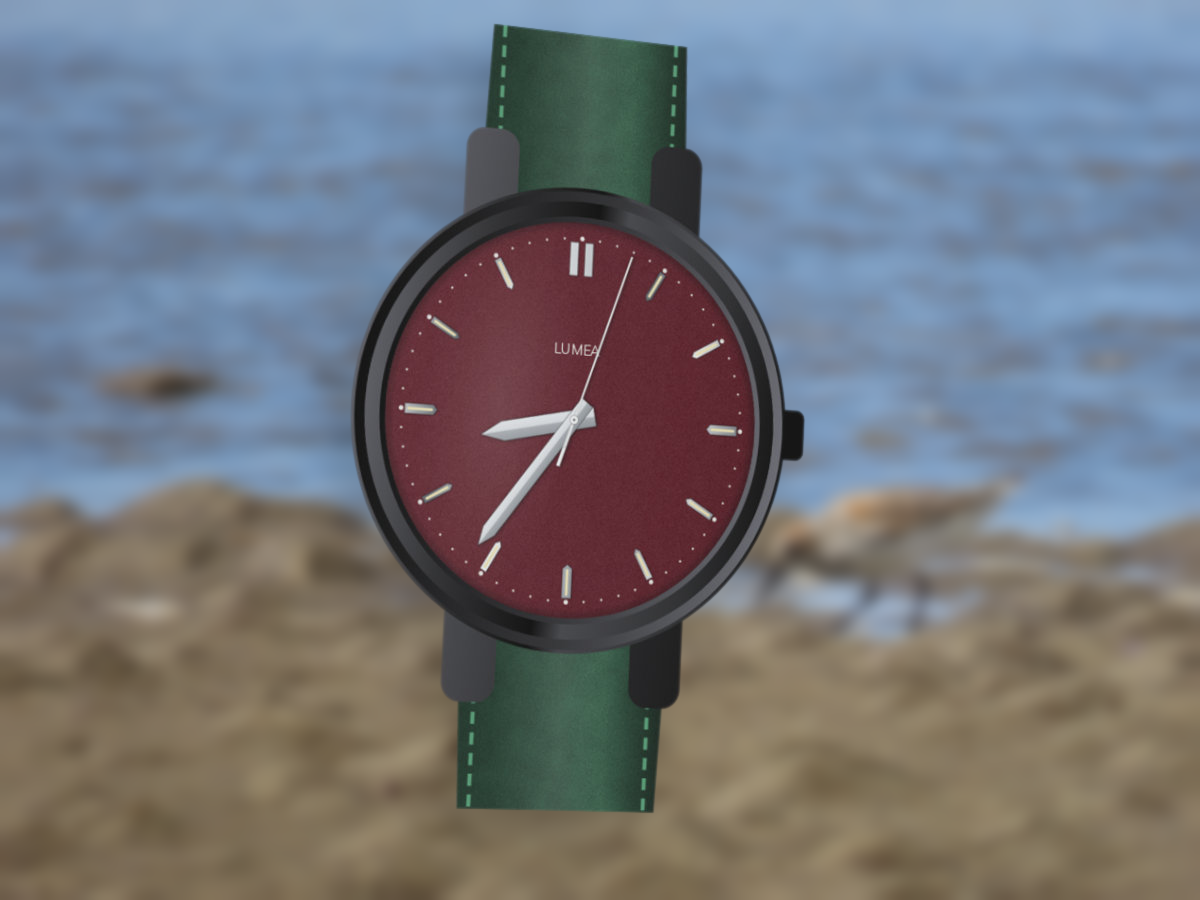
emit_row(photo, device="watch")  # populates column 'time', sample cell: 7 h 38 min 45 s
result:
8 h 36 min 03 s
